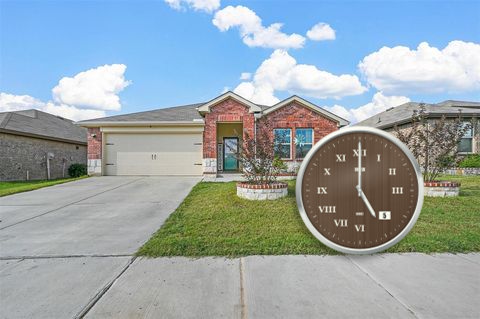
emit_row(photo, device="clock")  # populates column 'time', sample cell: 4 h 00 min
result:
5 h 00 min
